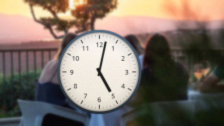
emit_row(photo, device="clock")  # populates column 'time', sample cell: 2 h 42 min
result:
5 h 02 min
